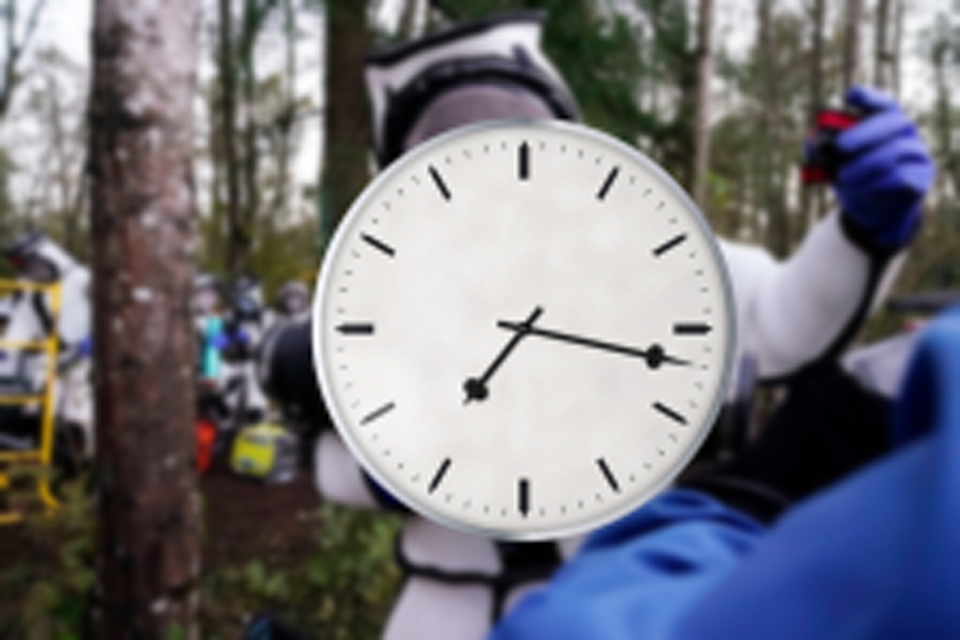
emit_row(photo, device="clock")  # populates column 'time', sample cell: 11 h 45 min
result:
7 h 17 min
